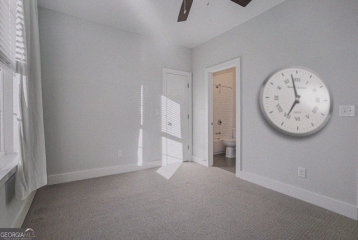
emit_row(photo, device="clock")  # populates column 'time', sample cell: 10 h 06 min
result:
6 h 58 min
